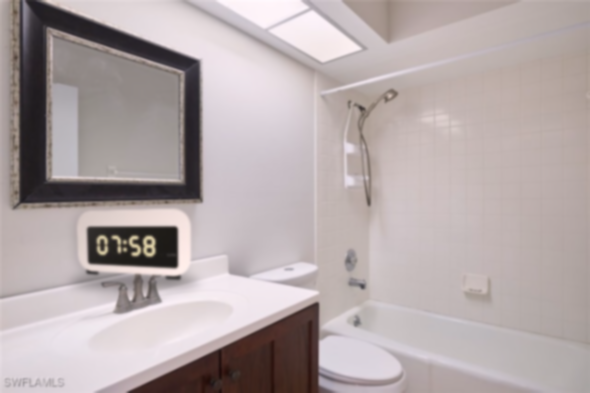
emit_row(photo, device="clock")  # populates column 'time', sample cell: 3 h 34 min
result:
7 h 58 min
